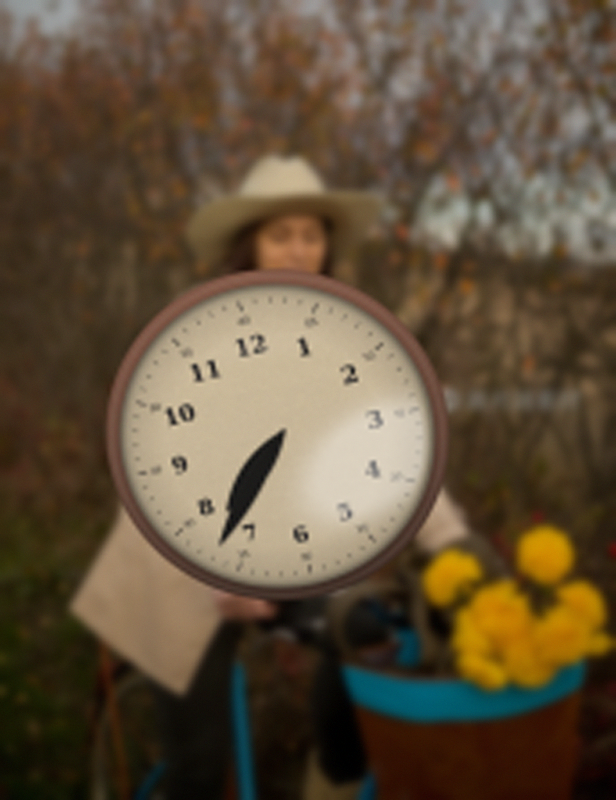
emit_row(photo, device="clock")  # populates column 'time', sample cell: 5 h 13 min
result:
7 h 37 min
